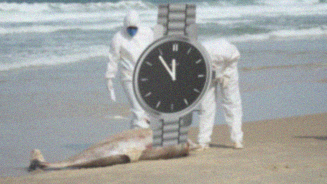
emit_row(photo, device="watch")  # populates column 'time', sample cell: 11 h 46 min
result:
11 h 54 min
